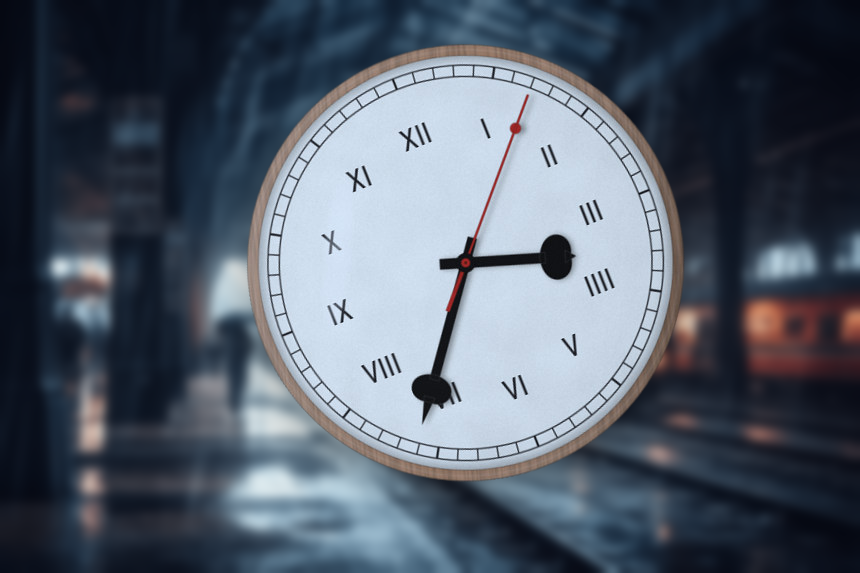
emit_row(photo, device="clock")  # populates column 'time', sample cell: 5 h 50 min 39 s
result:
3 h 36 min 07 s
